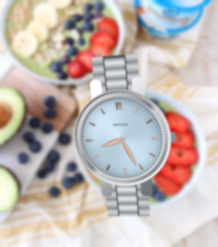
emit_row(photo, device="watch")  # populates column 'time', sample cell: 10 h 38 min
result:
8 h 26 min
